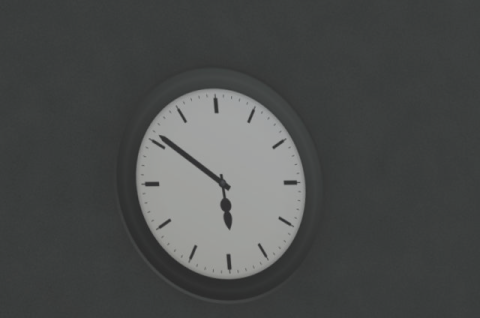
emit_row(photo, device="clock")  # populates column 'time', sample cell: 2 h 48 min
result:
5 h 51 min
